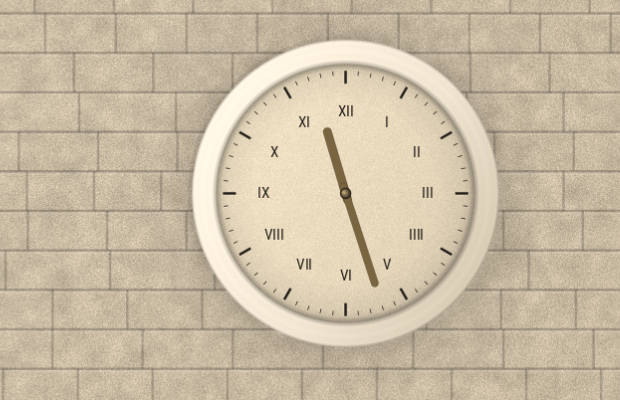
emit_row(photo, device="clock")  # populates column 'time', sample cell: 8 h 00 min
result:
11 h 27 min
